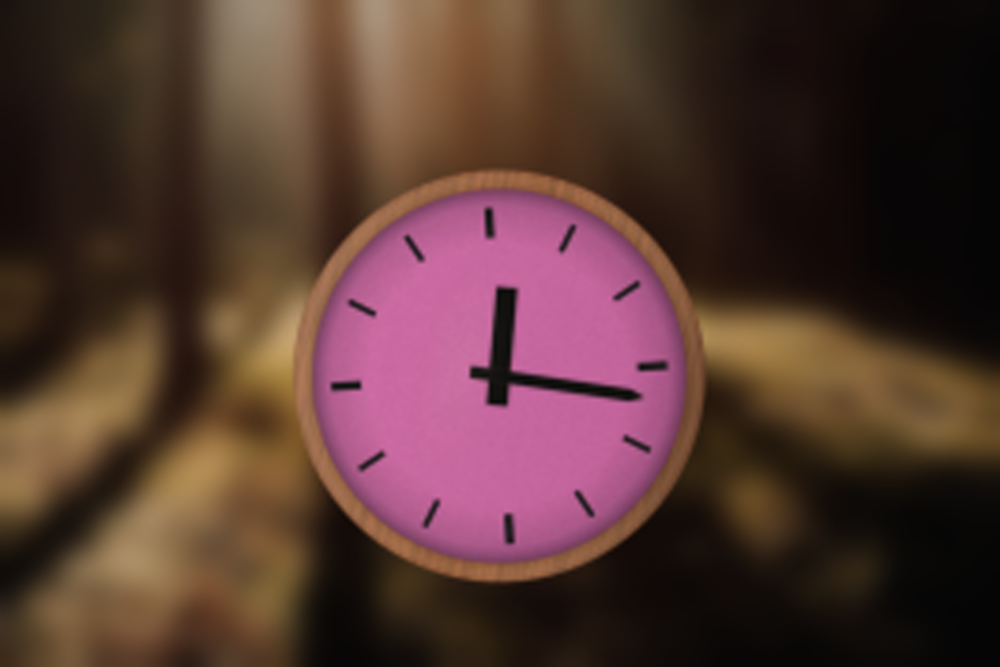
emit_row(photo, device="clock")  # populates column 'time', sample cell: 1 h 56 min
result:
12 h 17 min
